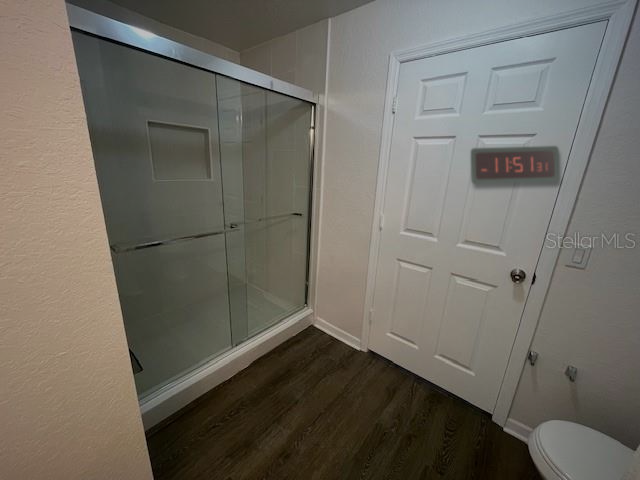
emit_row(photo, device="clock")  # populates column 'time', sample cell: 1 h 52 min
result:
11 h 51 min
